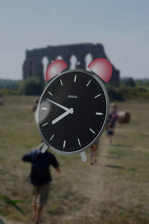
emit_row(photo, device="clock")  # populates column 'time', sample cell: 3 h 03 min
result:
7 h 48 min
